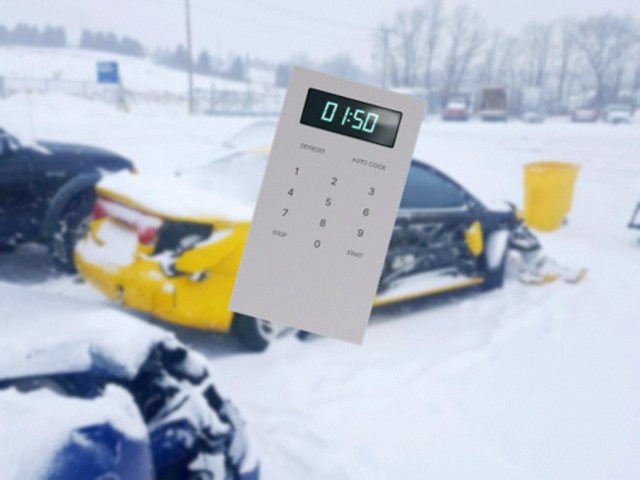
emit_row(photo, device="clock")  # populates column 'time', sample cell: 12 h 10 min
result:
1 h 50 min
